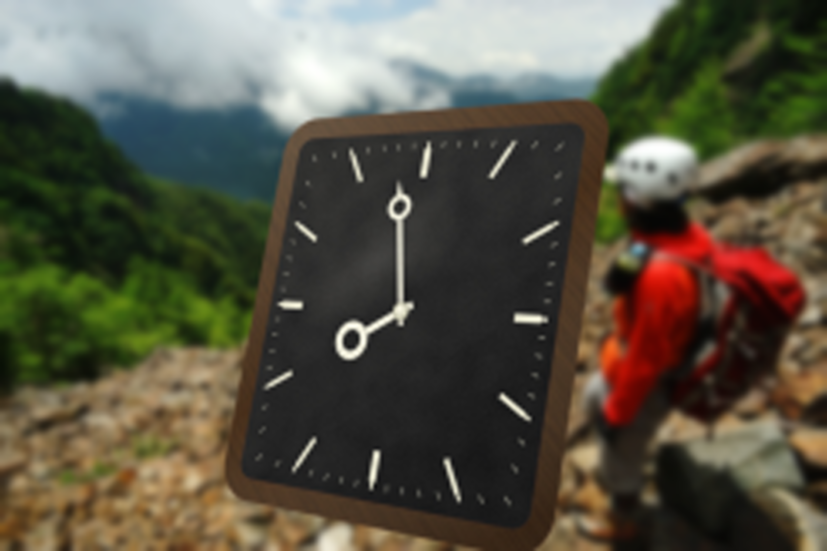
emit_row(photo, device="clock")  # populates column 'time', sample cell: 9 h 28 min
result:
7 h 58 min
